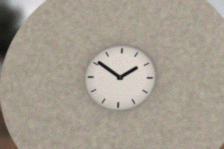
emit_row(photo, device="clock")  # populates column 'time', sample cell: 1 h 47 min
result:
1 h 51 min
